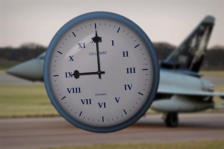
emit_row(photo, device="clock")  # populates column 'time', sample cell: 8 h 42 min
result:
9 h 00 min
